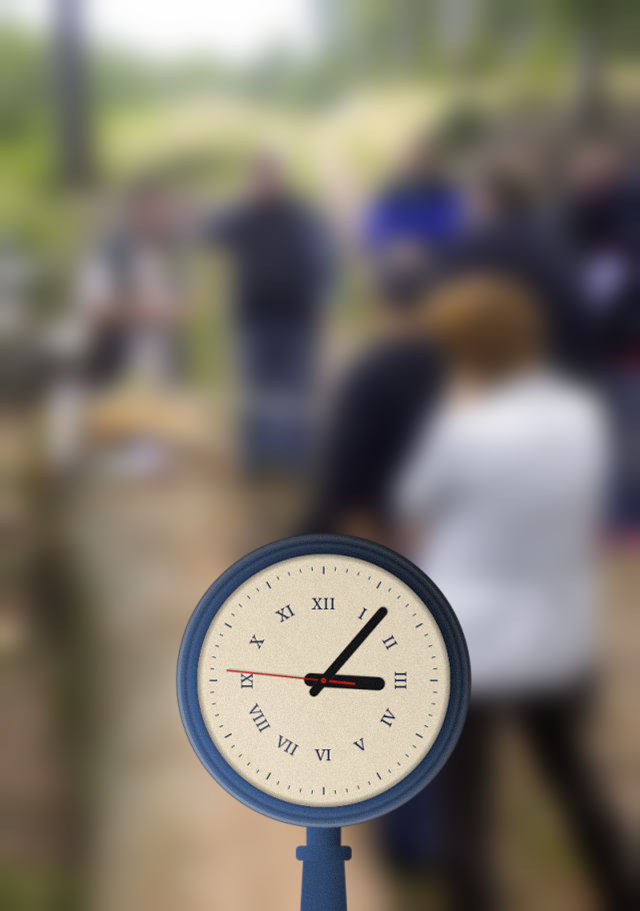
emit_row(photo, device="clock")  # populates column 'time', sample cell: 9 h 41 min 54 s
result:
3 h 06 min 46 s
